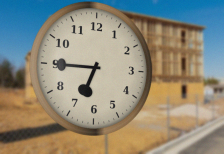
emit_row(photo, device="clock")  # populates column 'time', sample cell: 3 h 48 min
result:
6 h 45 min
